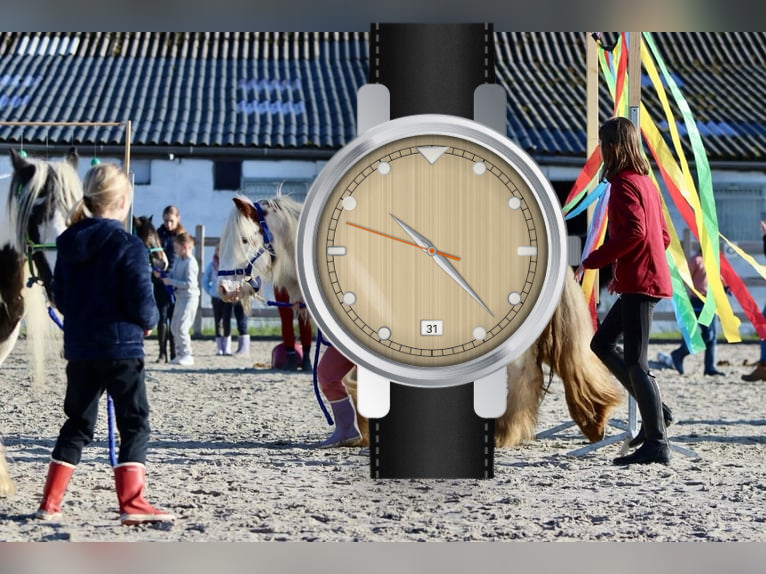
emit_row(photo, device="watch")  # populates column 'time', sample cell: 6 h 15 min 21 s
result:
10 h 22 min 48 s
